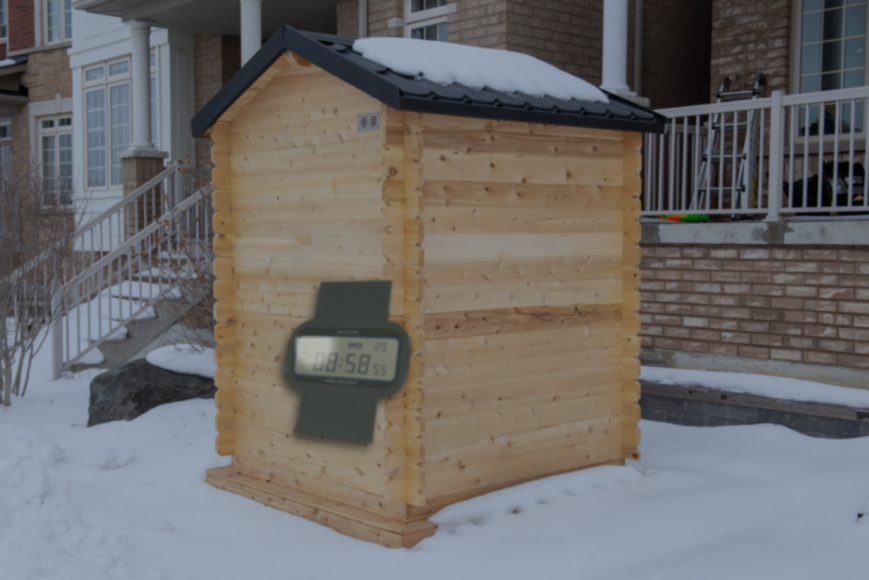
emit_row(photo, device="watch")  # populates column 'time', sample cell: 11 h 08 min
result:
8 h 58 min
